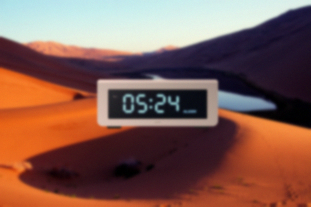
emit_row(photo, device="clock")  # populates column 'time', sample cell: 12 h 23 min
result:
5 h 24 min
